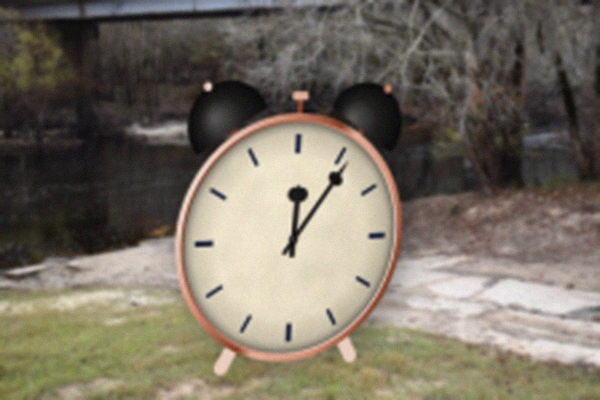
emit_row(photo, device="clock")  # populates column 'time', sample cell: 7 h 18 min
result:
12 h 06 min
